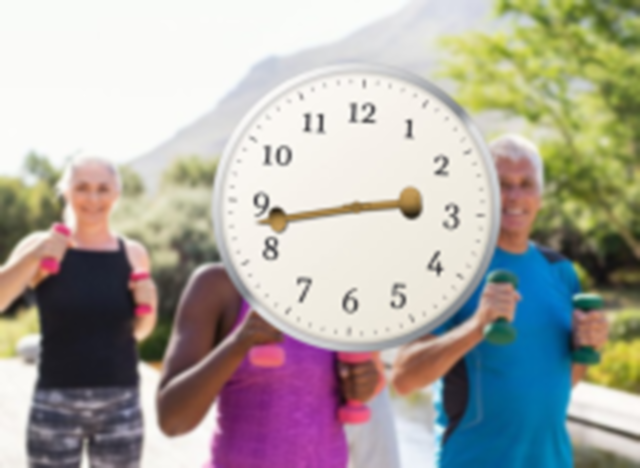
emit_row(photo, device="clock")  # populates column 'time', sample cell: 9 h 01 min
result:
2 h 43 min
